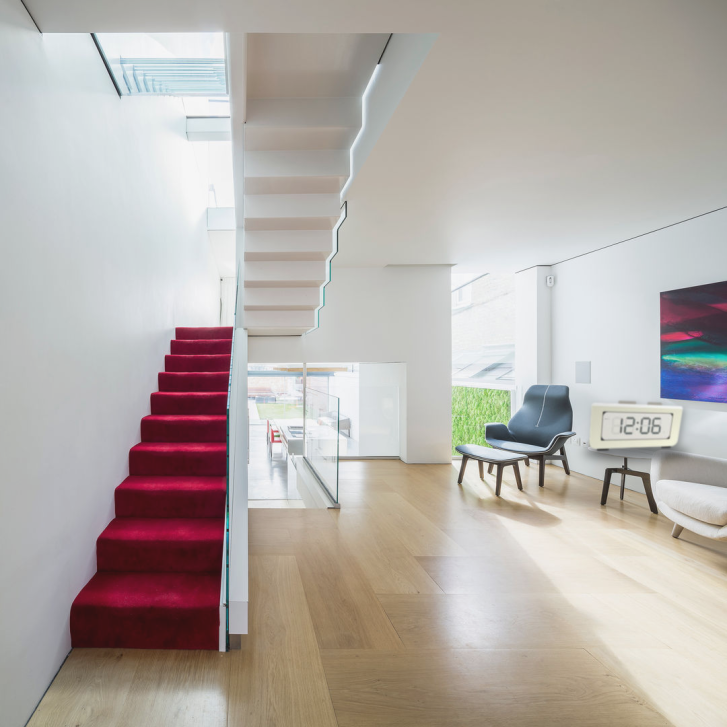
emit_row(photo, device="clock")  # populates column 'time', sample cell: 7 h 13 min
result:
12 h 06 min
